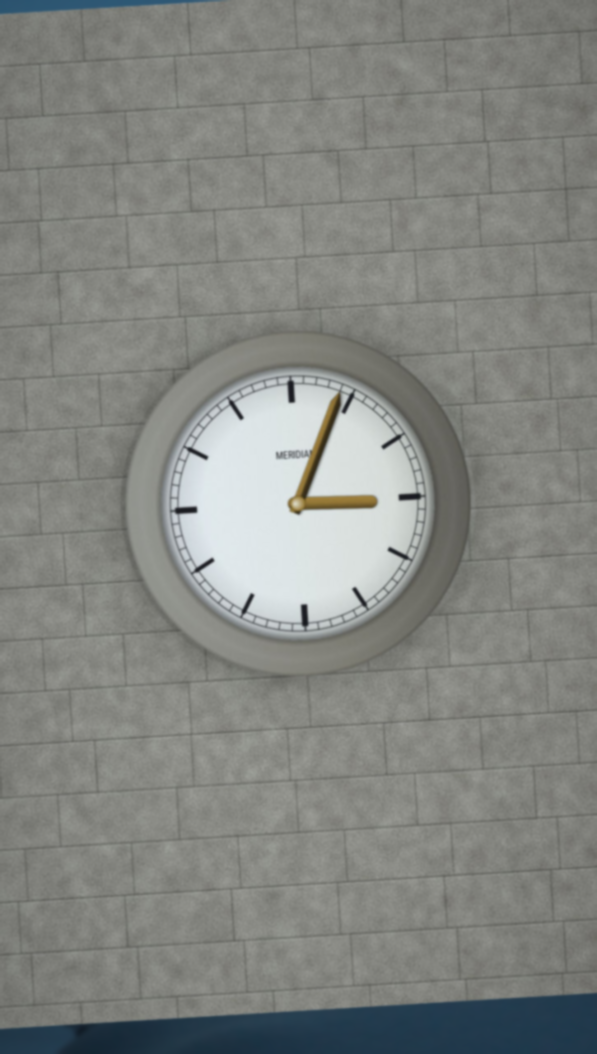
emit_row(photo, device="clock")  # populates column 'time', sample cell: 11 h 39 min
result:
3 h 04 min
